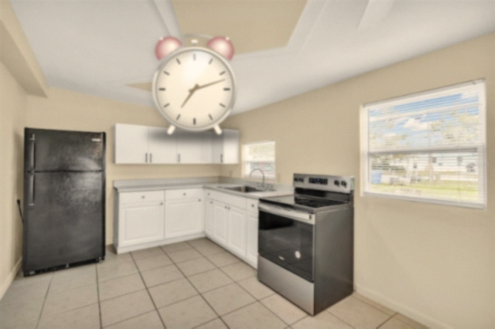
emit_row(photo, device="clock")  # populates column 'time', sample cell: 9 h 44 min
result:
7 h 12 min
